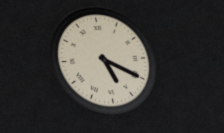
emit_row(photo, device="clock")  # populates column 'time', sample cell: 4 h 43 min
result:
5 h 20 min
